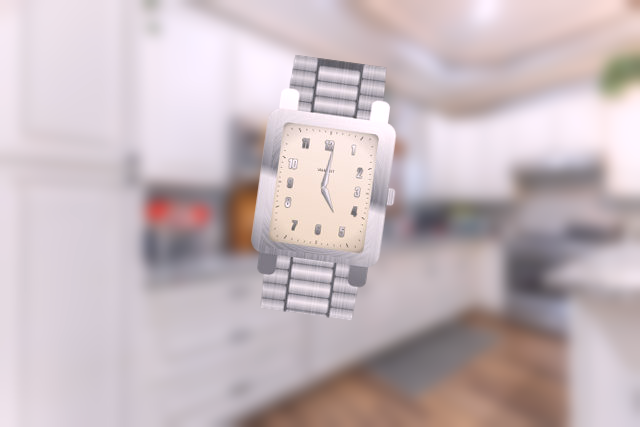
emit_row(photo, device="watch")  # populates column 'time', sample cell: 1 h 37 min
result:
5 h 01 min
